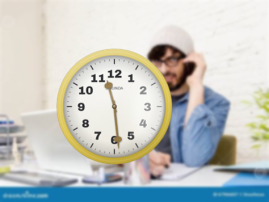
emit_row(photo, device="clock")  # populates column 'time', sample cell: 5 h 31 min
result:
11 h 29 min
